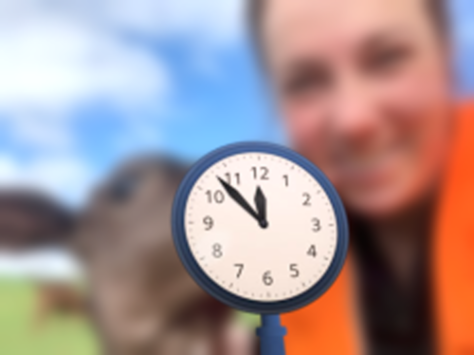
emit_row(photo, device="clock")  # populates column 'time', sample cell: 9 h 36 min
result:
11 h 53 min
